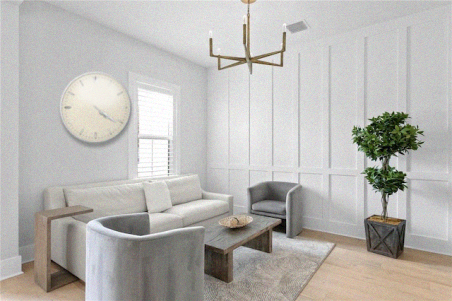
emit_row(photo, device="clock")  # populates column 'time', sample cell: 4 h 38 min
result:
4 h 21 min
